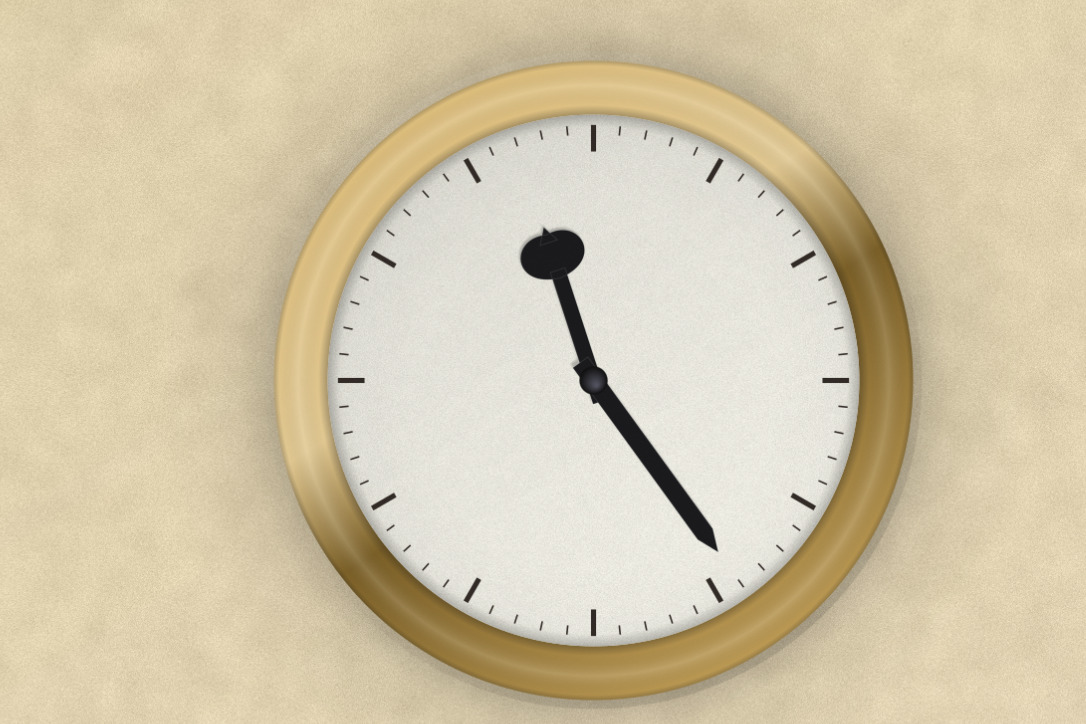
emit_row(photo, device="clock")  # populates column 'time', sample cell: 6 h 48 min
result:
11 h 24 min
